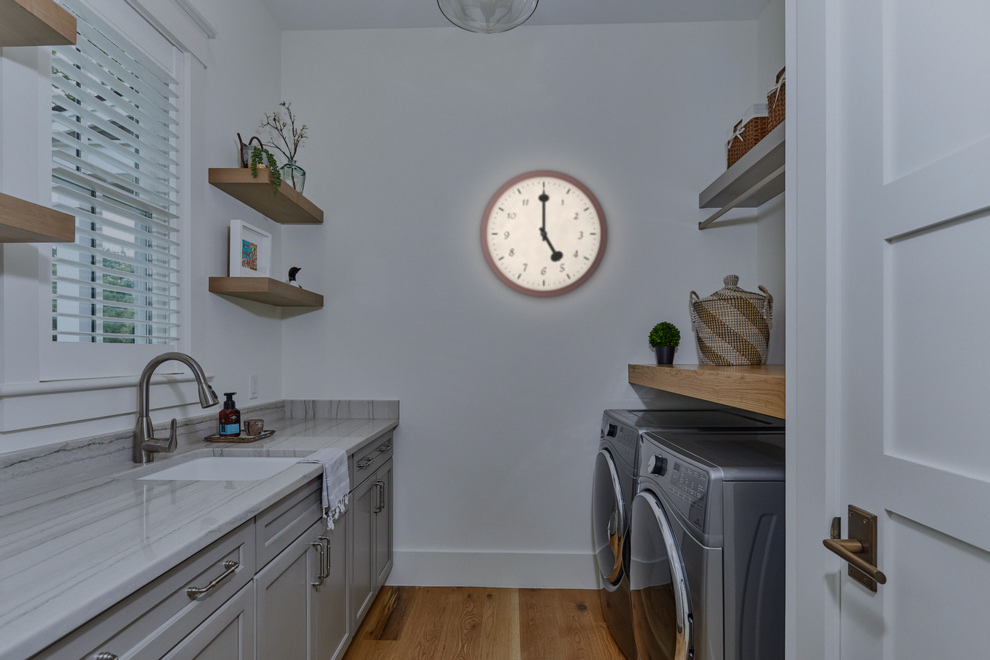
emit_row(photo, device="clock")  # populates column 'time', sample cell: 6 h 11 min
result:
5 h 00 min
